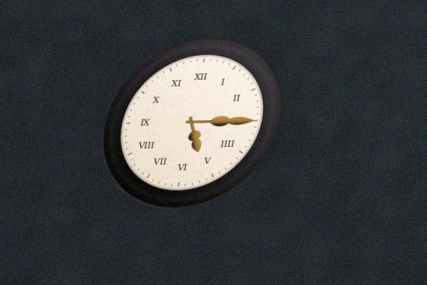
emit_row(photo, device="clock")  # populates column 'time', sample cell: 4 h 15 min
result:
5 h 15 min
